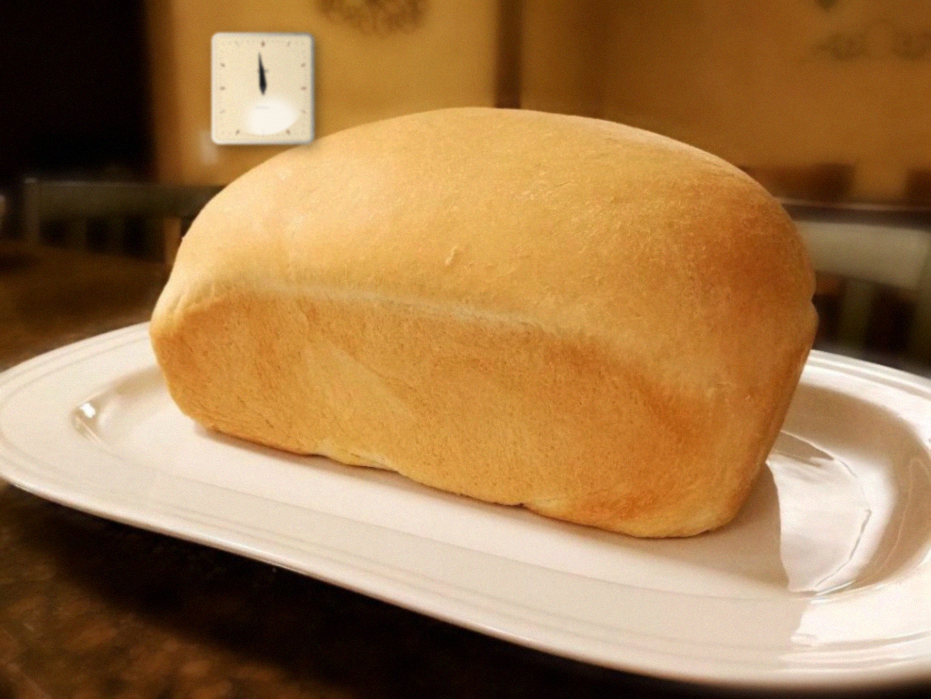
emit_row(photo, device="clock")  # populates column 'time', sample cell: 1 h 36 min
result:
11 h 59 min
